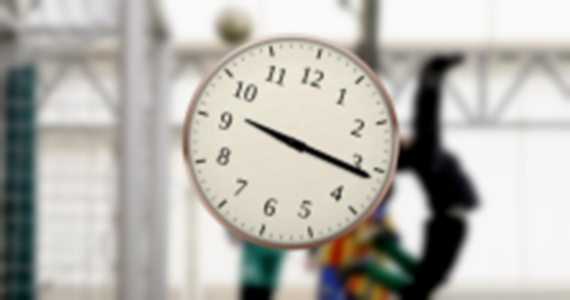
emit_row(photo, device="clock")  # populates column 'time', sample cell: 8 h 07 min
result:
9 h 16 min
